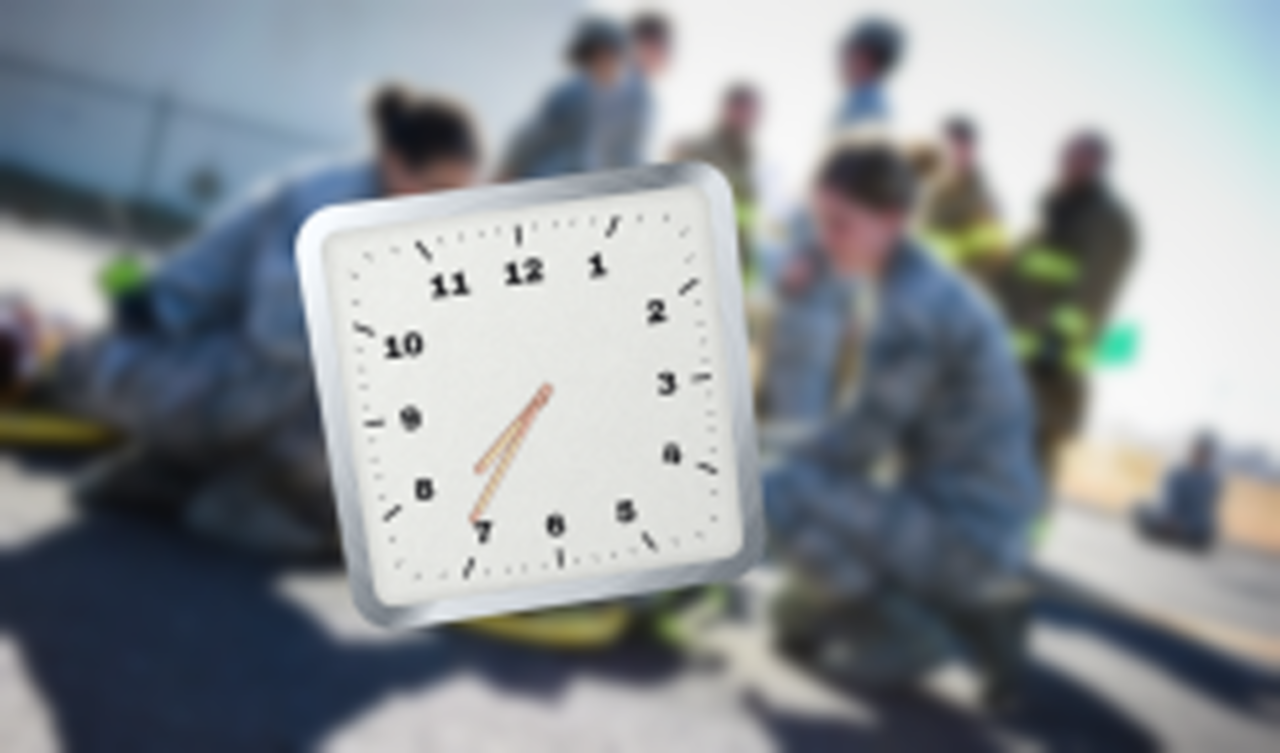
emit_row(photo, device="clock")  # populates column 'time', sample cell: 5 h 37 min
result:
7 h 36 min
